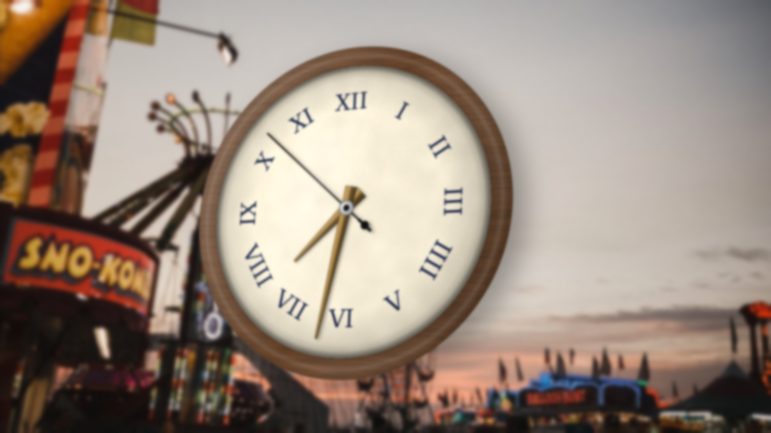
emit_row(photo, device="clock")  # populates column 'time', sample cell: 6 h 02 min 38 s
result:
7 h 31 min 52 s
